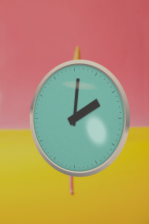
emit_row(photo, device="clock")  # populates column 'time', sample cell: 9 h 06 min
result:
2 h 01 min
